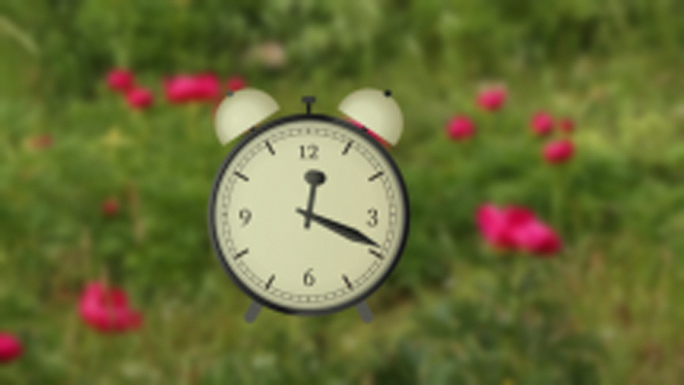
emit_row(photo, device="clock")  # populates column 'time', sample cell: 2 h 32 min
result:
12 h 19 min
